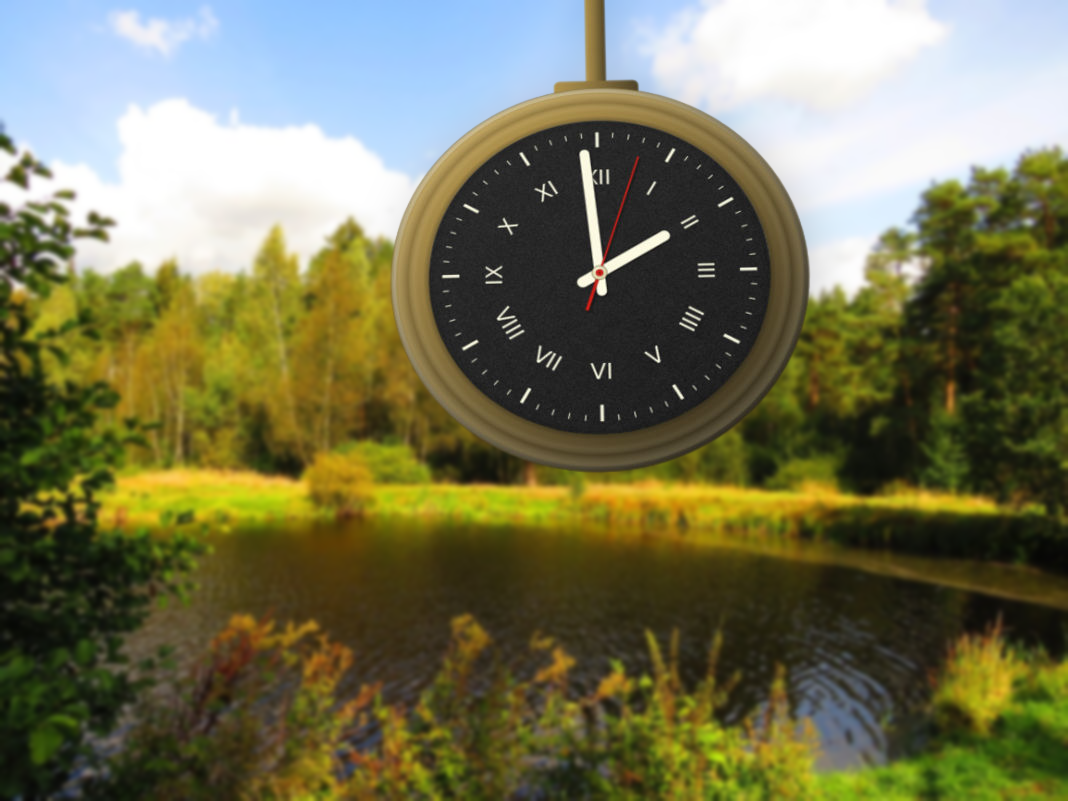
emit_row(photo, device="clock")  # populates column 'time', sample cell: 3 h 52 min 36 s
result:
1 h 59 min 03 s
